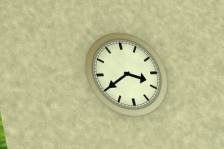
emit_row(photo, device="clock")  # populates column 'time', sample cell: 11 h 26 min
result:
3 h 40 min
